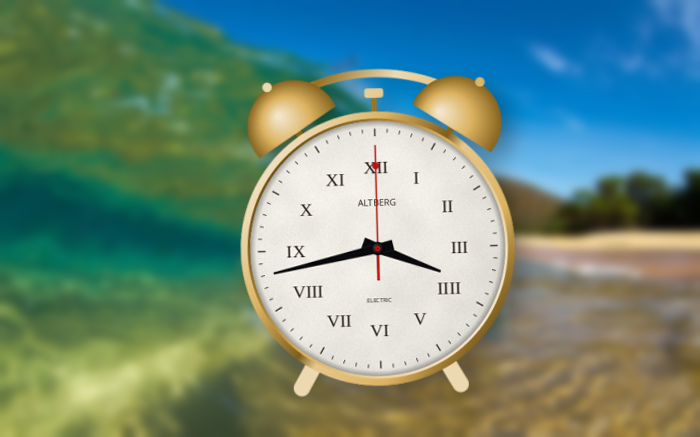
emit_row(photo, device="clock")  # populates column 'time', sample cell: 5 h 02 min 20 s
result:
3 h 43 min 00 s
